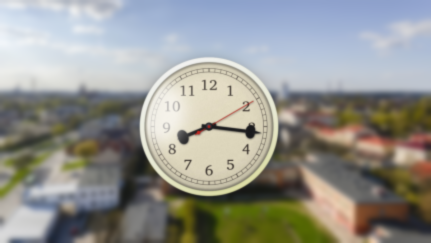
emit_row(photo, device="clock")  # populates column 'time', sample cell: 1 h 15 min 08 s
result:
8 h 16 min 10 s
